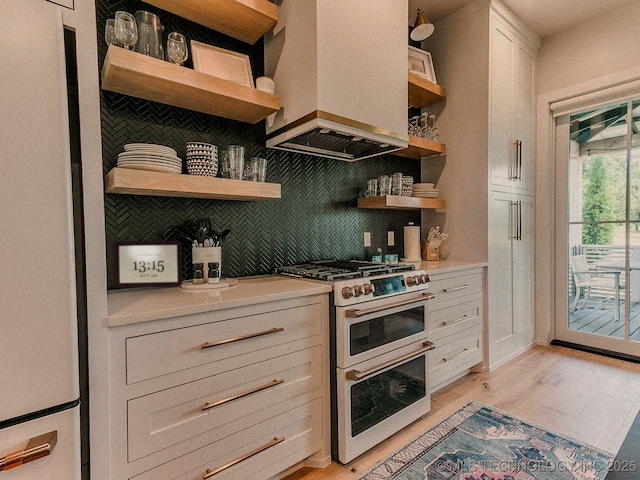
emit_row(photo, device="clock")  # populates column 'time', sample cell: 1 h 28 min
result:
13 h 15 min
